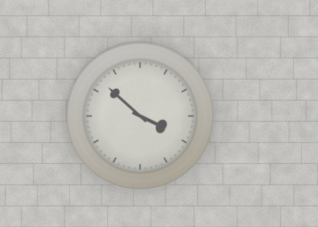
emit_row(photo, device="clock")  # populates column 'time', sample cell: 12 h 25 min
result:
3 h 52 min
